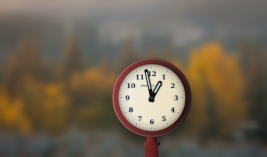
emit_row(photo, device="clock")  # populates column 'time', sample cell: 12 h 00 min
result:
12 h 58 min
